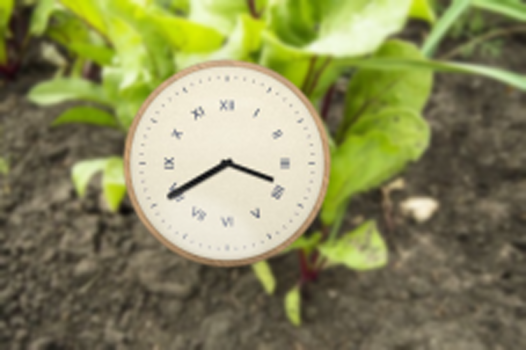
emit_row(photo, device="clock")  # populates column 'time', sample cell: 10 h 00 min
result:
3 h 40 min
